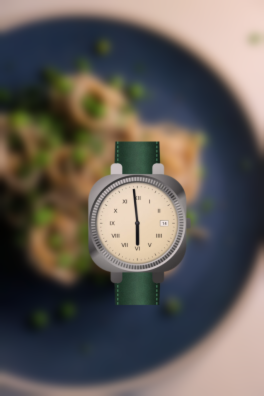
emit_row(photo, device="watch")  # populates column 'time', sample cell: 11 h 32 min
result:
5 h 59 min
